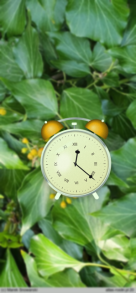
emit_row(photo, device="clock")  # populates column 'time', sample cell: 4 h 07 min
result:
12 h 22 min
